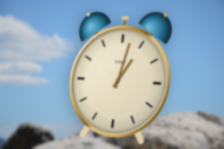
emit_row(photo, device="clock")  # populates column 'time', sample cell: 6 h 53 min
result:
1 h 02 min
